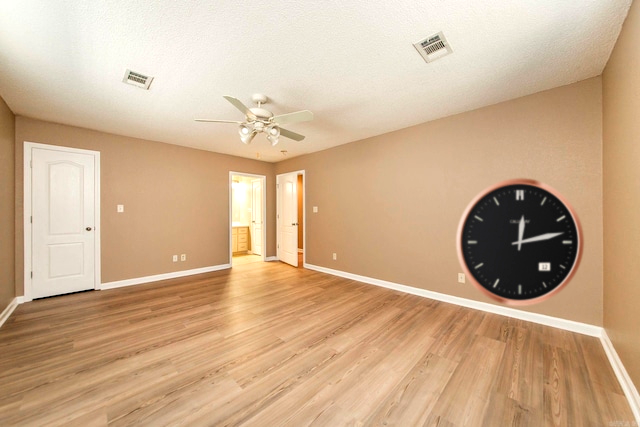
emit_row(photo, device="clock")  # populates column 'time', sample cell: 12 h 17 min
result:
12 h 13 min
